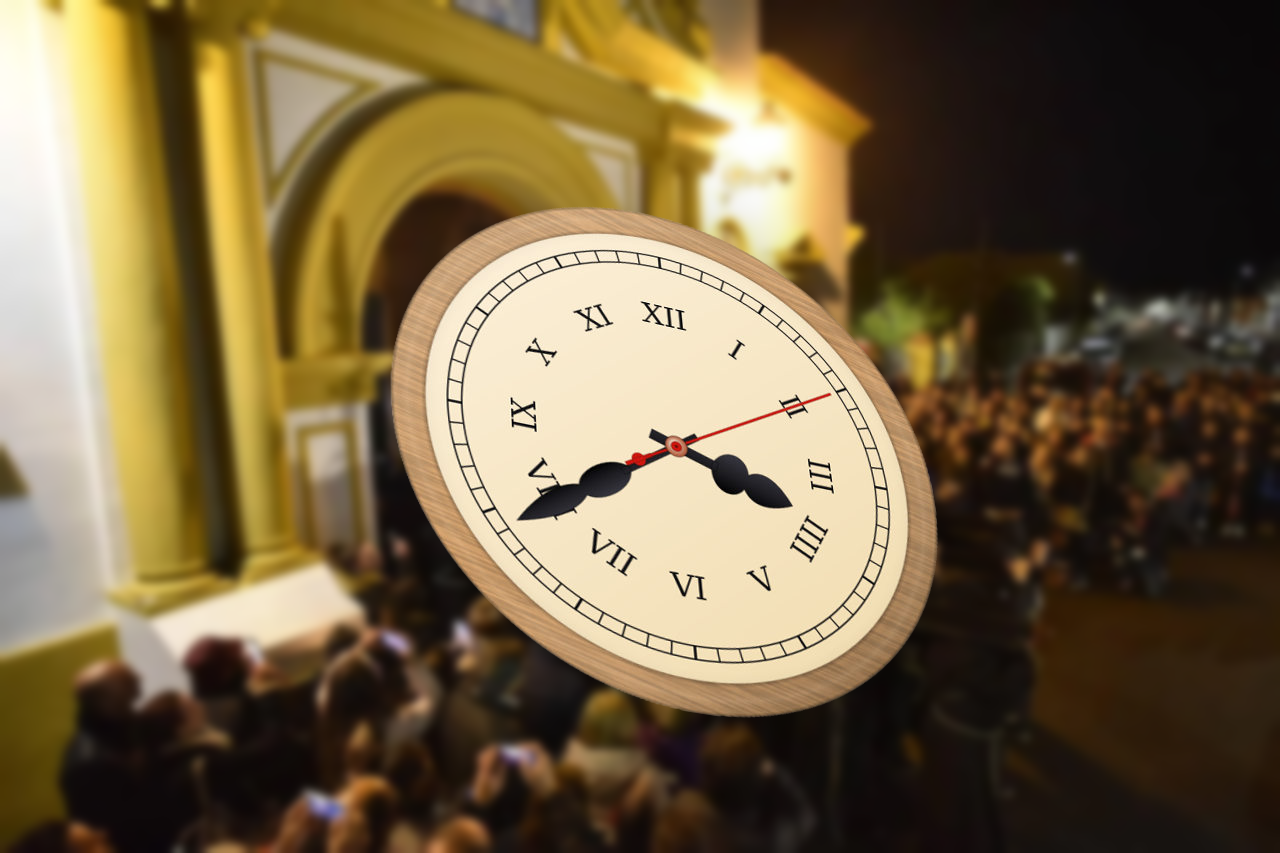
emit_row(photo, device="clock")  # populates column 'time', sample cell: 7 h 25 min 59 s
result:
3 h 39 min 10 s
